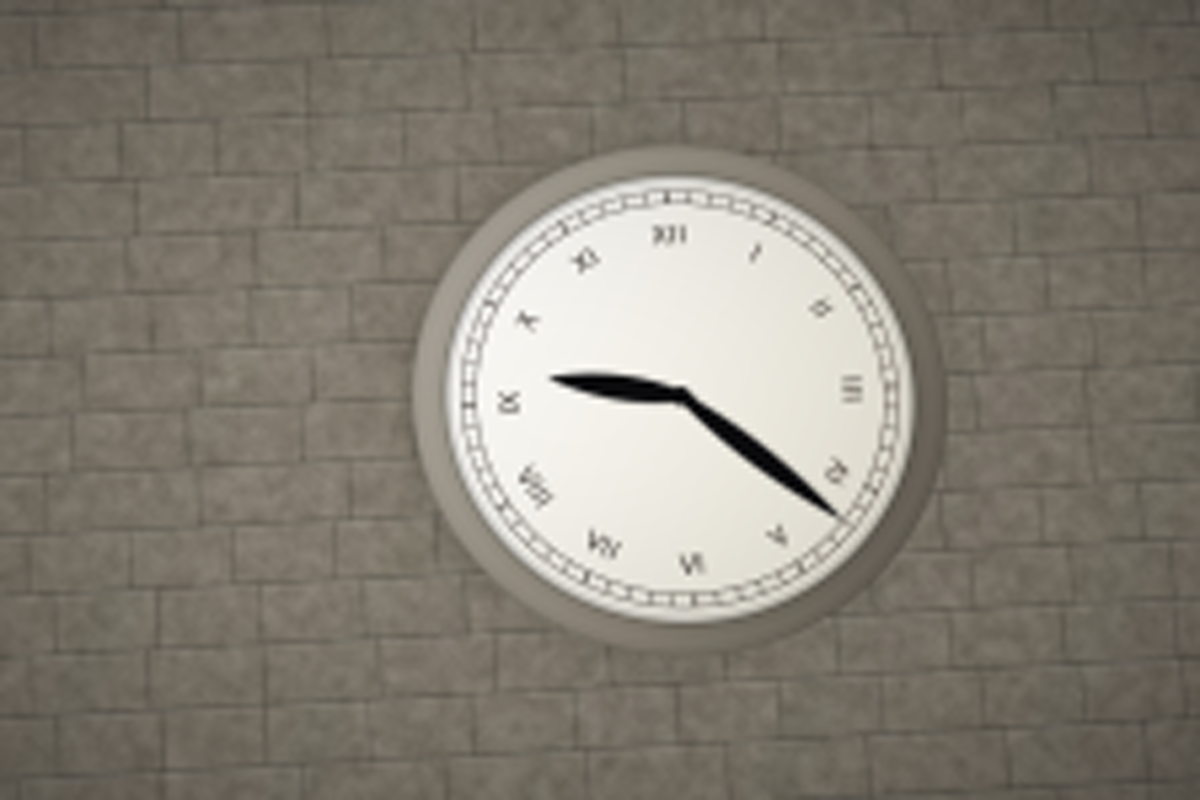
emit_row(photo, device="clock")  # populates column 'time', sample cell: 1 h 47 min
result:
9 h 22 min
